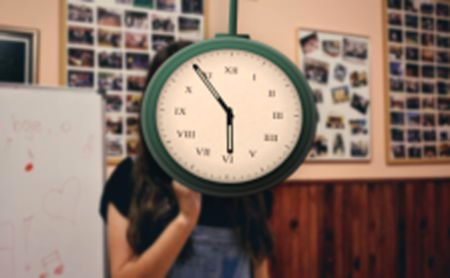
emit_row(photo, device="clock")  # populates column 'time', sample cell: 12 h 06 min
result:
5 h 54 min
